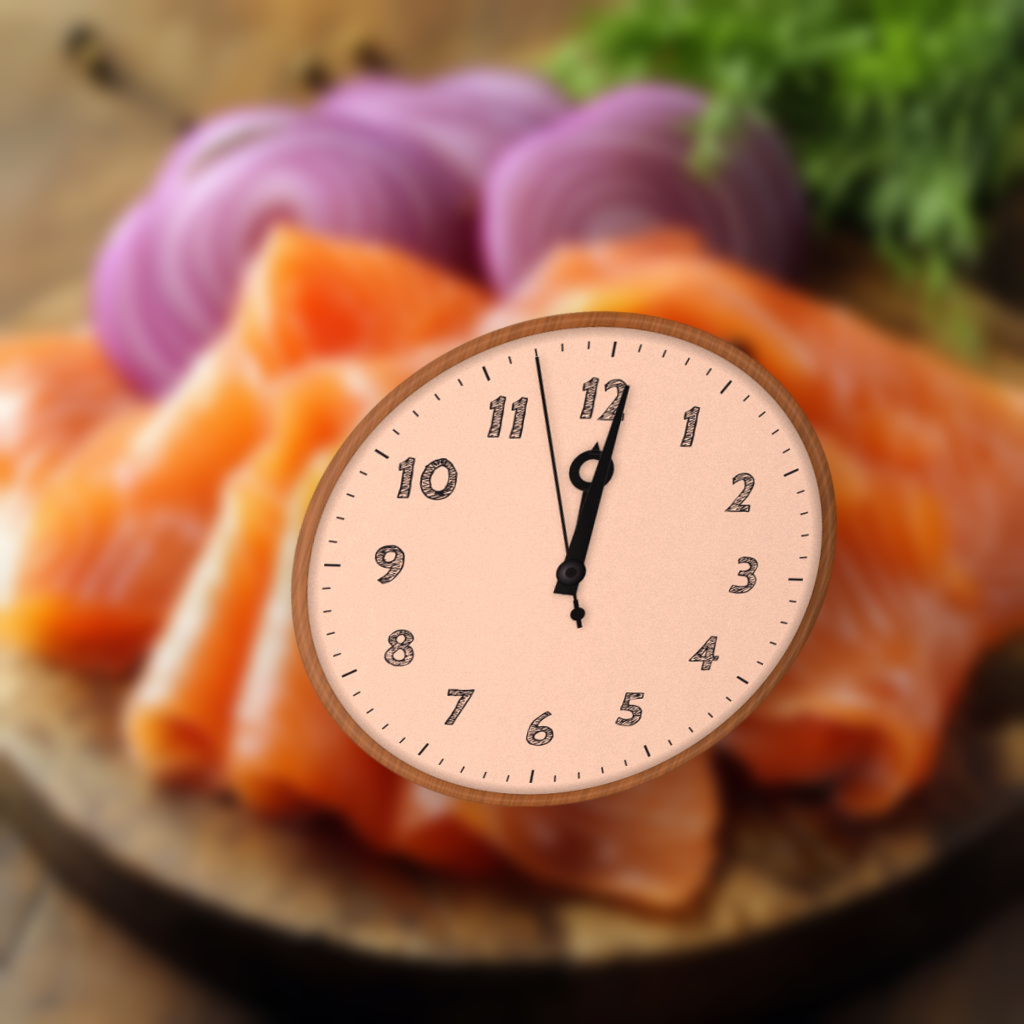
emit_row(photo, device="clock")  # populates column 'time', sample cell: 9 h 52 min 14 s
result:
12 h 00 min 57 s
